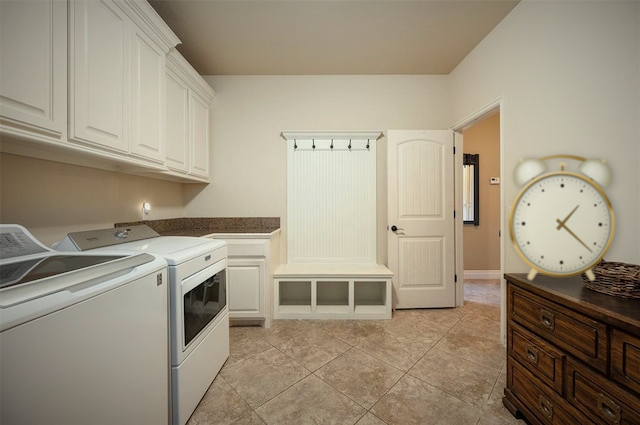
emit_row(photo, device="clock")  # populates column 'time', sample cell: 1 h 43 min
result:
1 h 22 min
